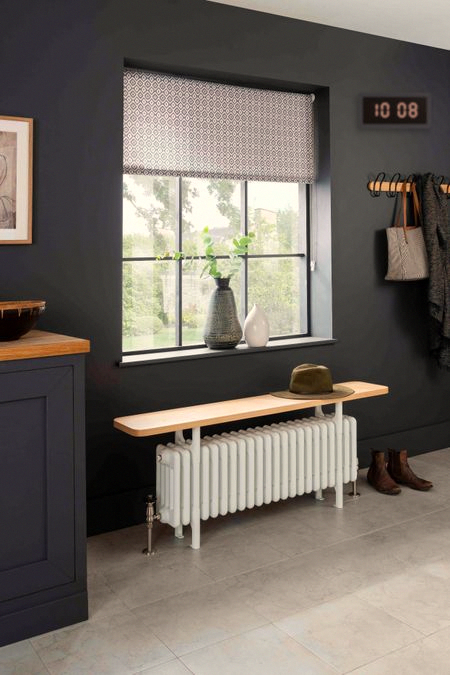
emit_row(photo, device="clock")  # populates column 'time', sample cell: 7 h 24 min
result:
10 h 08 min
